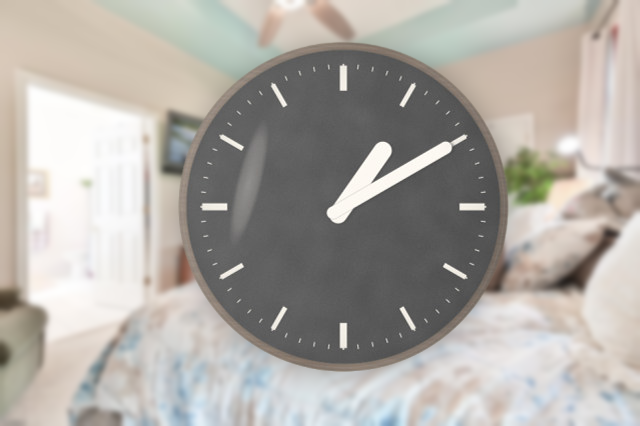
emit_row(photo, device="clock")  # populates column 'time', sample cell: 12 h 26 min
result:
1 h 10 min
